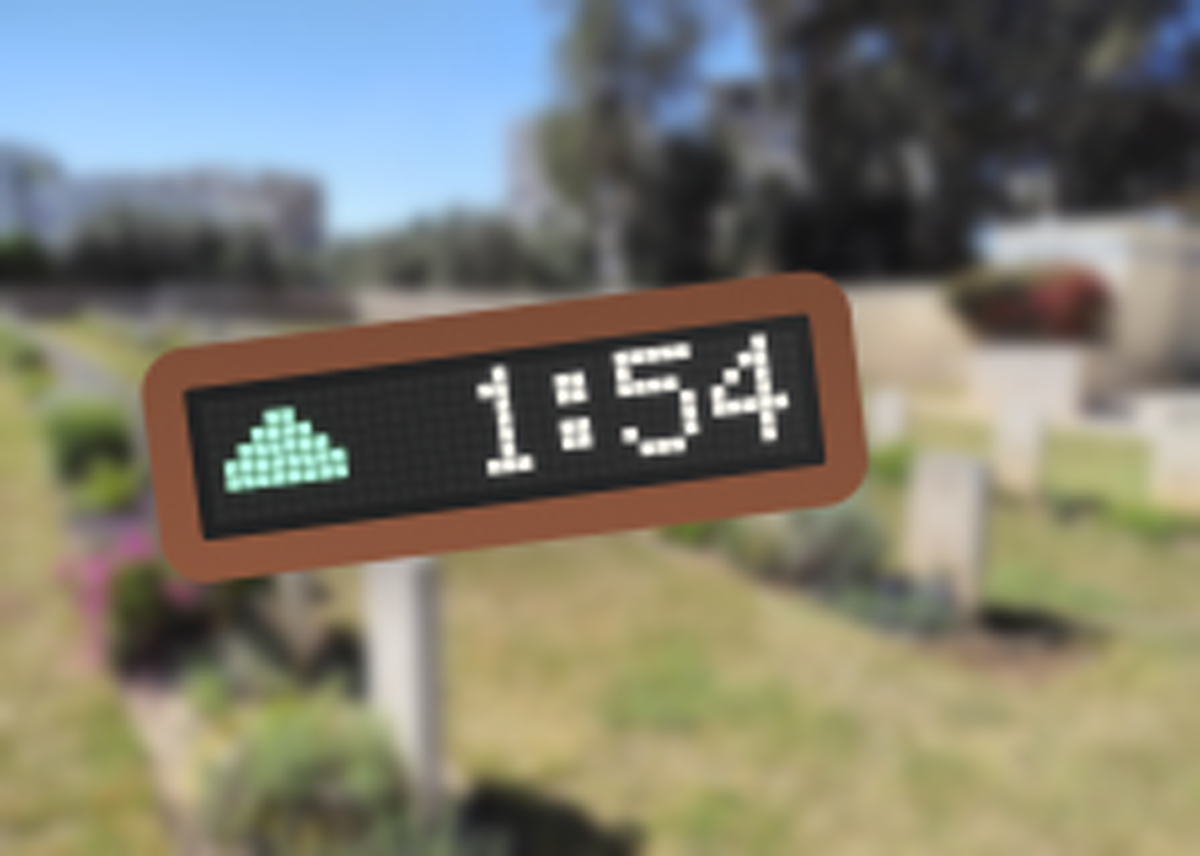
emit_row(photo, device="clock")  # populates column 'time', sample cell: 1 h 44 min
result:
1 h 54 min
